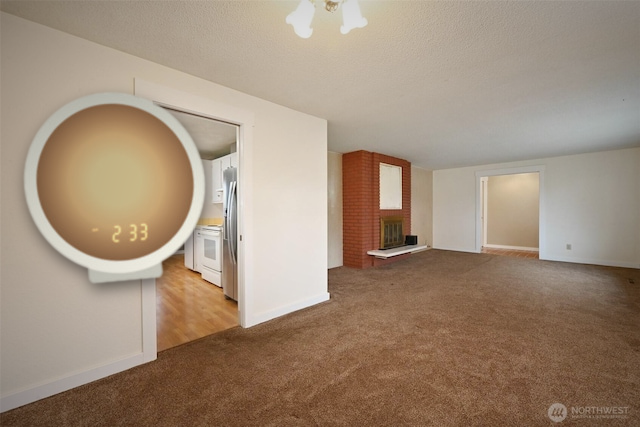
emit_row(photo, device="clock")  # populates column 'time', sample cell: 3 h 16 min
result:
2 h 33 min
